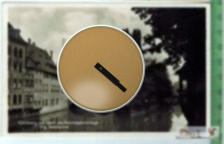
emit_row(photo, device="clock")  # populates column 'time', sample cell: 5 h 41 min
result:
4 h 22 min
